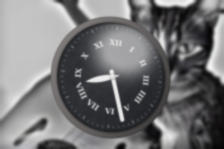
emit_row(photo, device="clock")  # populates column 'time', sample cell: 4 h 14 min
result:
8 h 27 min
